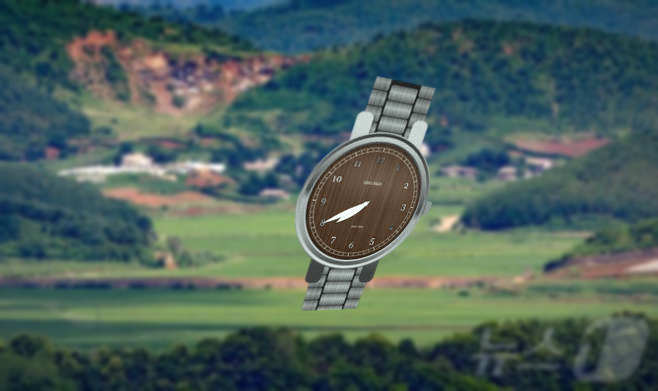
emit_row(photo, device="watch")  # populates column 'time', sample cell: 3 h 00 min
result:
7 h 40 min
